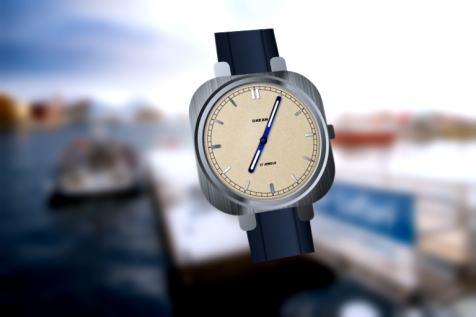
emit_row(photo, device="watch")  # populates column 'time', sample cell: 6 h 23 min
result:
7 h 05 min
